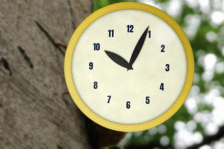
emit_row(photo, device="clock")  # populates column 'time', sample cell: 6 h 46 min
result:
10 h 04 min
